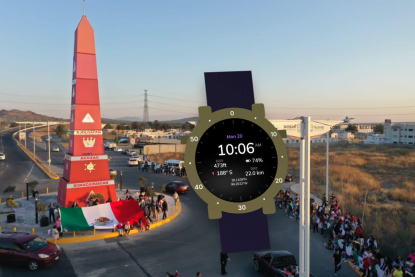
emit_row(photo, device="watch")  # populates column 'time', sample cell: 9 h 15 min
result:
10 h 06 min
